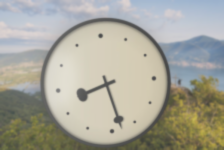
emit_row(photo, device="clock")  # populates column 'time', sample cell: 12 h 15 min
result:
8 h 28 min
